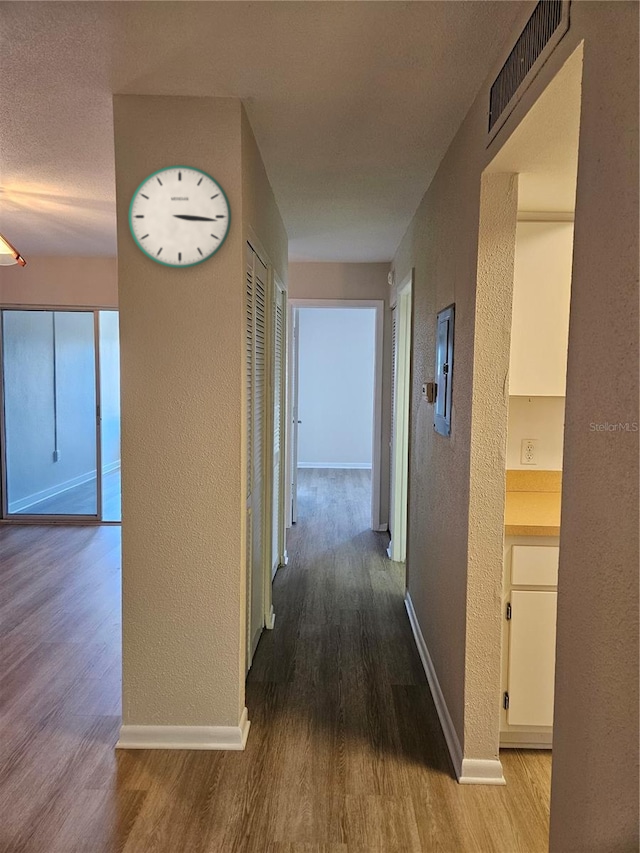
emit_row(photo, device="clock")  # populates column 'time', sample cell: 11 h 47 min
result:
3 h 16 min
